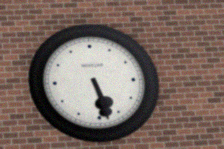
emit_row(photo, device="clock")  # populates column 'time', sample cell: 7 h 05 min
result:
5 h 28 min
